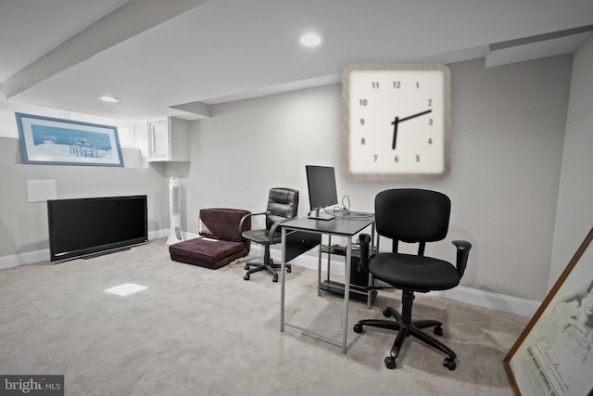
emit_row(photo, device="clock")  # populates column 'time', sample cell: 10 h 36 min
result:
6 h 12 min
